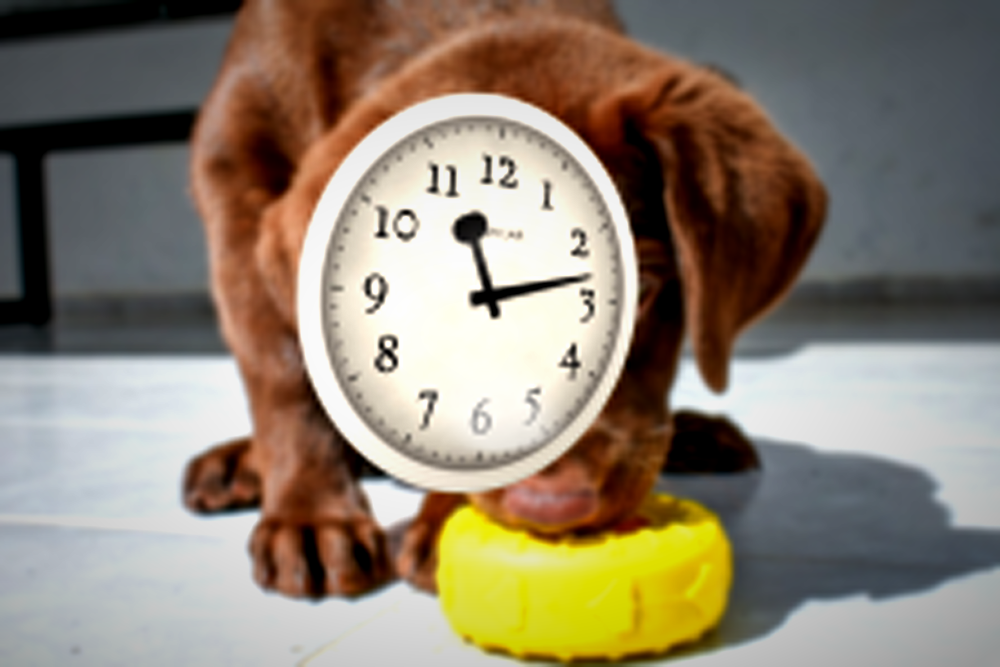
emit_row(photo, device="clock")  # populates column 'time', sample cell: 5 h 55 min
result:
11 h 13 min
